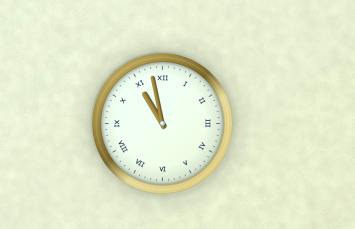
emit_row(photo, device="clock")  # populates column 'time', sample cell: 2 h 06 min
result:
10 h 58 min
